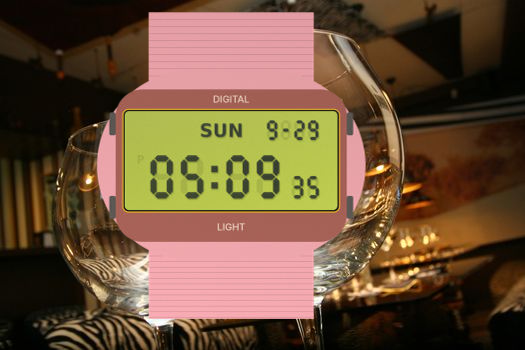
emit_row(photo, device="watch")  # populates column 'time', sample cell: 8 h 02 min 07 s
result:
5 h 09 min 35 s
